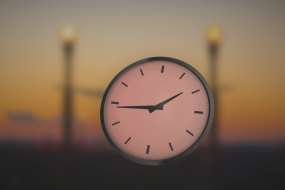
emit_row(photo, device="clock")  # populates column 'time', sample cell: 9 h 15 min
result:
1 h 44 min
